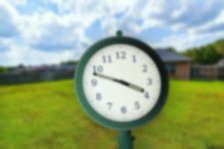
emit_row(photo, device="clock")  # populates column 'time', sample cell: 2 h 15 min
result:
3 h 48 min
